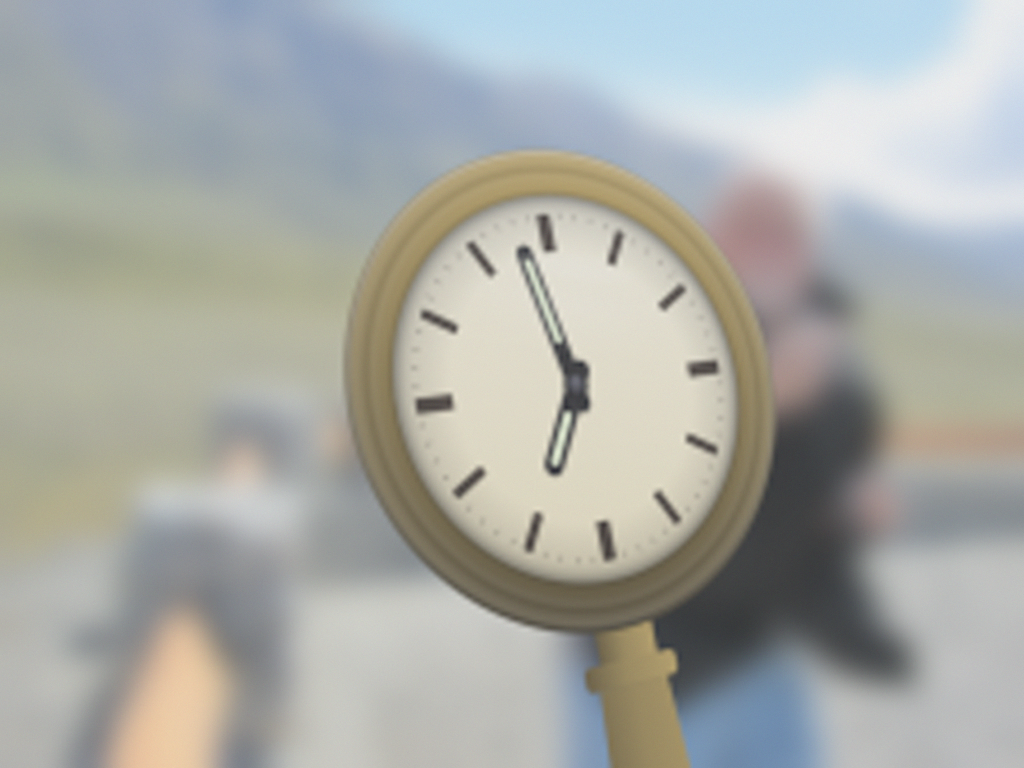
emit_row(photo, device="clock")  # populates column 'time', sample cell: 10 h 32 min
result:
6 h 58 min
